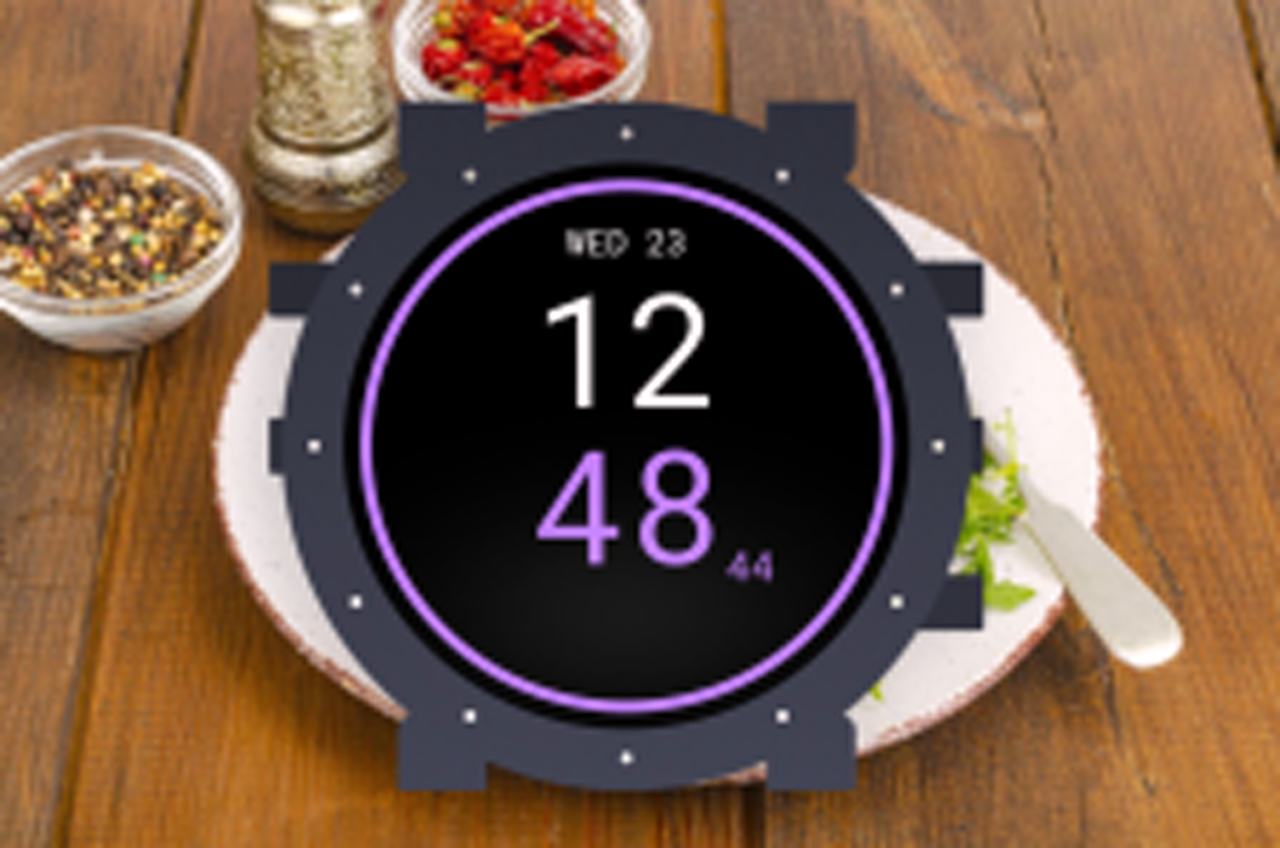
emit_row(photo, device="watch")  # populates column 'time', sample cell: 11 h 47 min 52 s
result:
12 h 48 min 44 s
